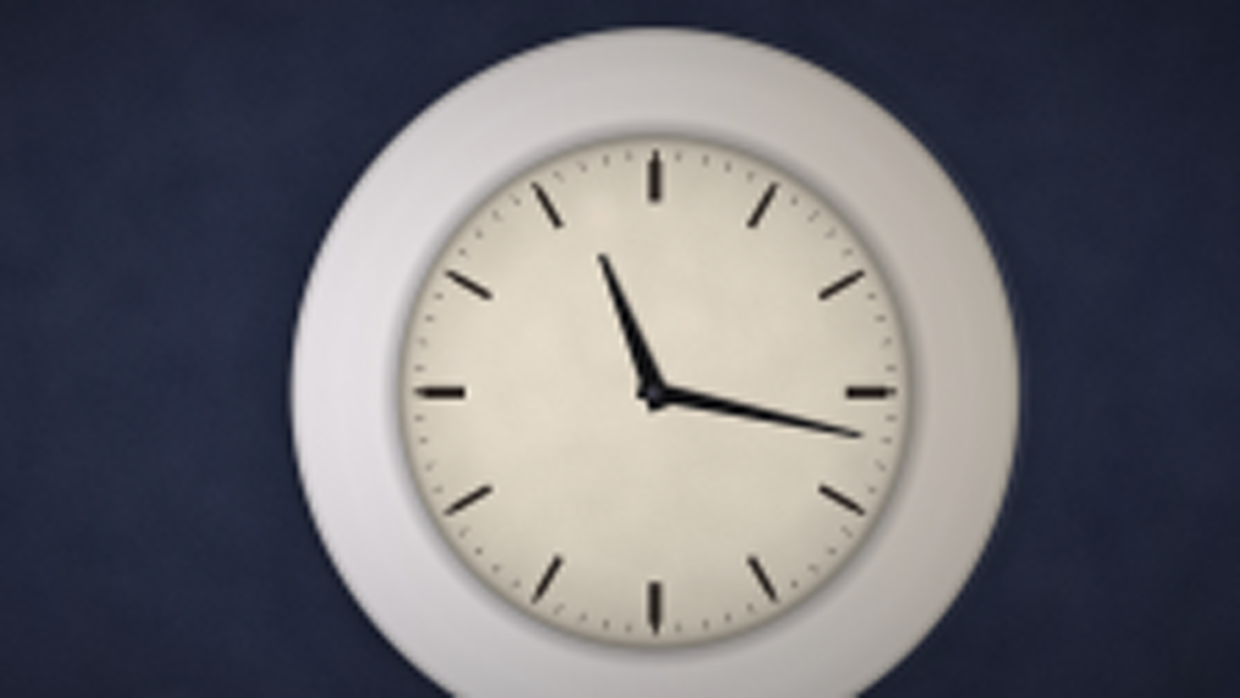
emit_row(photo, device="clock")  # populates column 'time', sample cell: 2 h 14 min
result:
11 h 17 min
